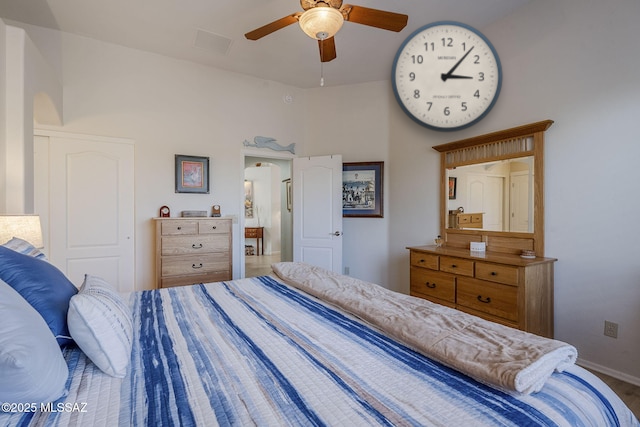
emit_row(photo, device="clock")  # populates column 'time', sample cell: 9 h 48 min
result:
3 h 07 min
